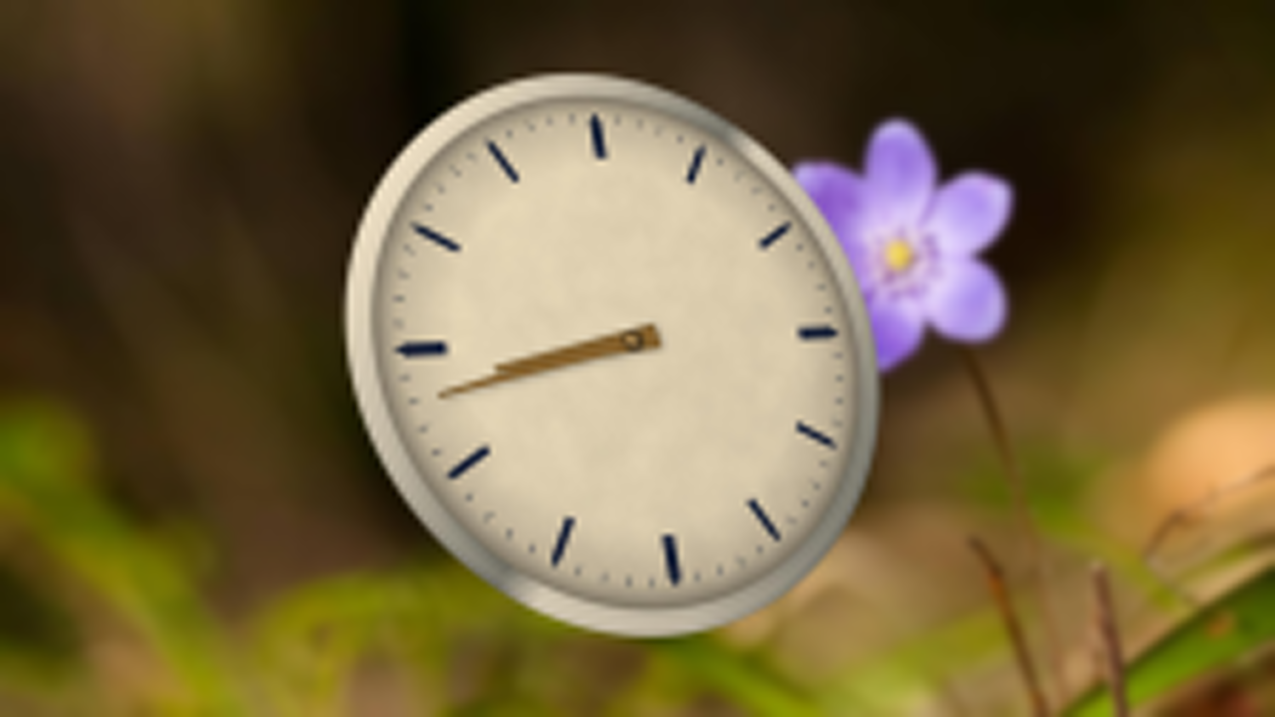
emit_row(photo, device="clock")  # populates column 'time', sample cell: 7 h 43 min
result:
8 h 43 min
